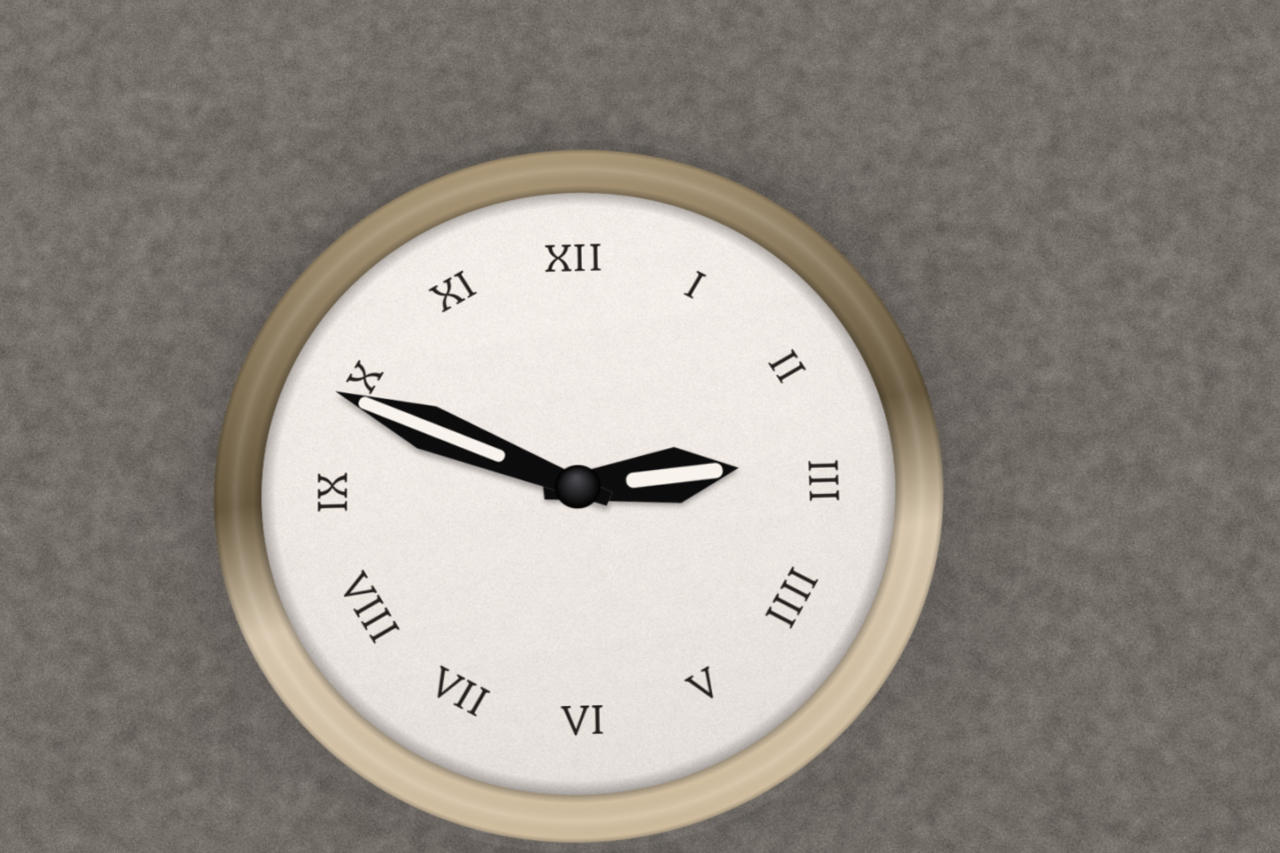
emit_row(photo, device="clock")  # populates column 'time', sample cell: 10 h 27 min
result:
2 h 49 min
